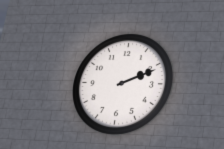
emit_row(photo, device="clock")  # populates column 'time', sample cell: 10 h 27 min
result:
2 h 11 min
